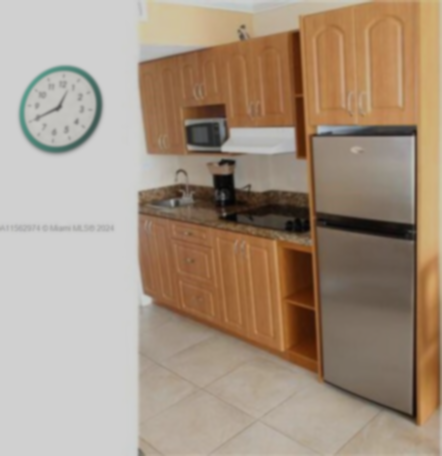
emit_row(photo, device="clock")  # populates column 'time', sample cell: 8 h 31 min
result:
12 h 40 min
